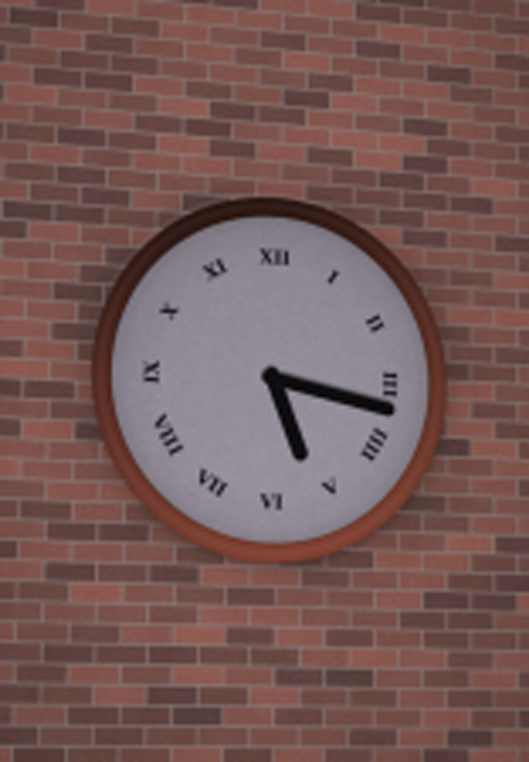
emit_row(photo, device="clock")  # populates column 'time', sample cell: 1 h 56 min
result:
5 h 17 min
